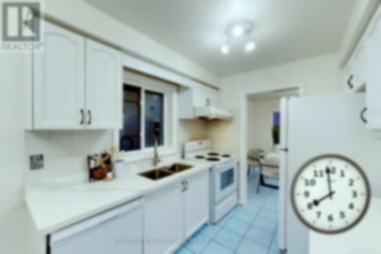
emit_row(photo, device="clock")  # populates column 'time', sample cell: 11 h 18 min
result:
7 h 59 min
